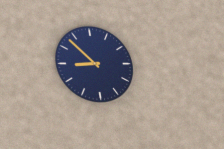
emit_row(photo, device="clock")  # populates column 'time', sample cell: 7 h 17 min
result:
8 h 53 min
